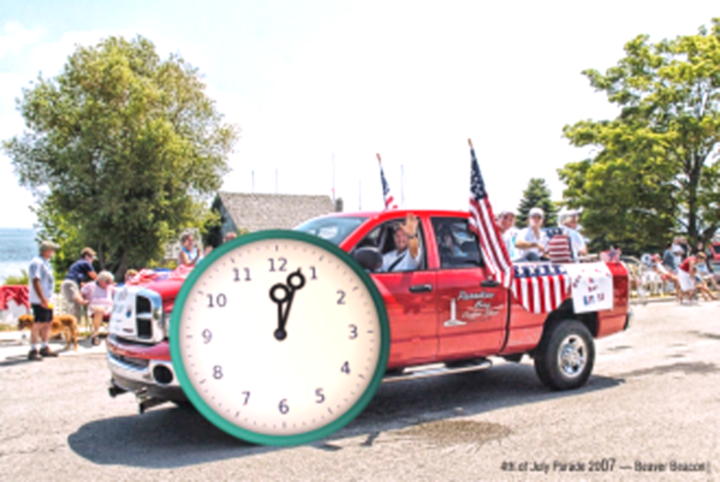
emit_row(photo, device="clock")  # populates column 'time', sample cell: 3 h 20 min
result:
12 h 03 min
